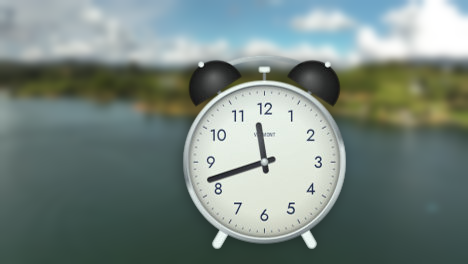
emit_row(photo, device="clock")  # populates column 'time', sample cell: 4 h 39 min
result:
11 h 42 min
